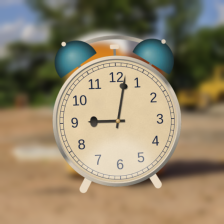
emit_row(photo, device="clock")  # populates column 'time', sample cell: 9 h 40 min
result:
9 h 02 min
